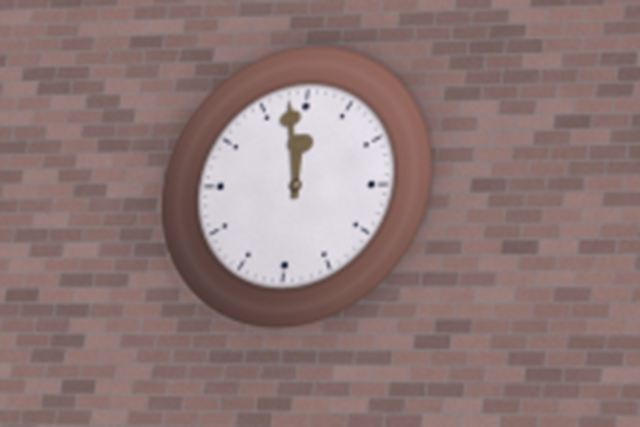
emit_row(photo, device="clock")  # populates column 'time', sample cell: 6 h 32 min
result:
11 h 58 min
